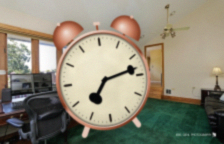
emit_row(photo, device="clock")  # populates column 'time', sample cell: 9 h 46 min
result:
7 h 13 min
